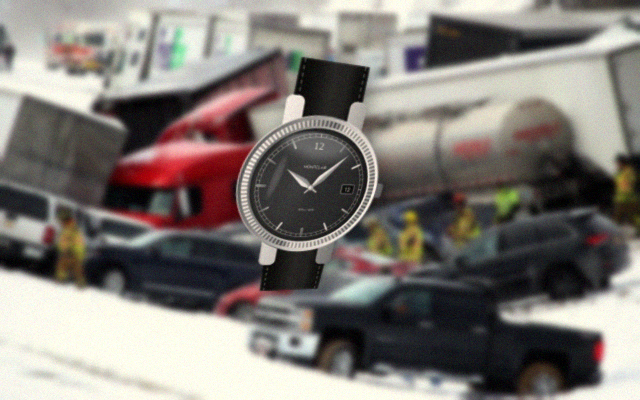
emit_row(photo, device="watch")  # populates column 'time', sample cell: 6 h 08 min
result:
10 h 07 min
